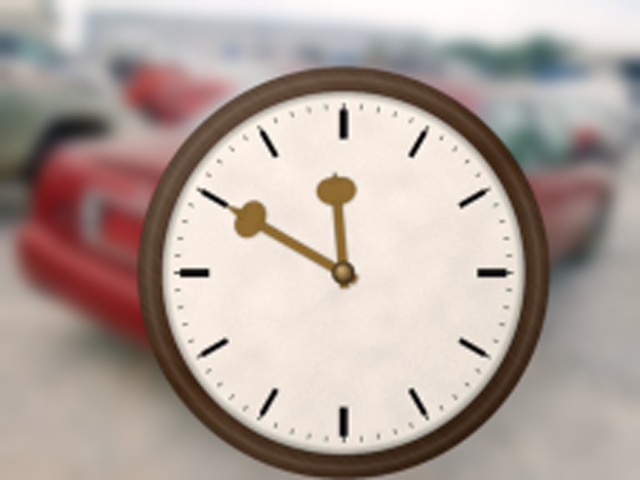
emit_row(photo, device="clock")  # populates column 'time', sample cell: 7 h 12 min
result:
11 h 50 min
